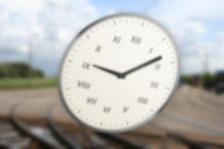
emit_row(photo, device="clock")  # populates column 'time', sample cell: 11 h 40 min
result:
9 h 08 min
